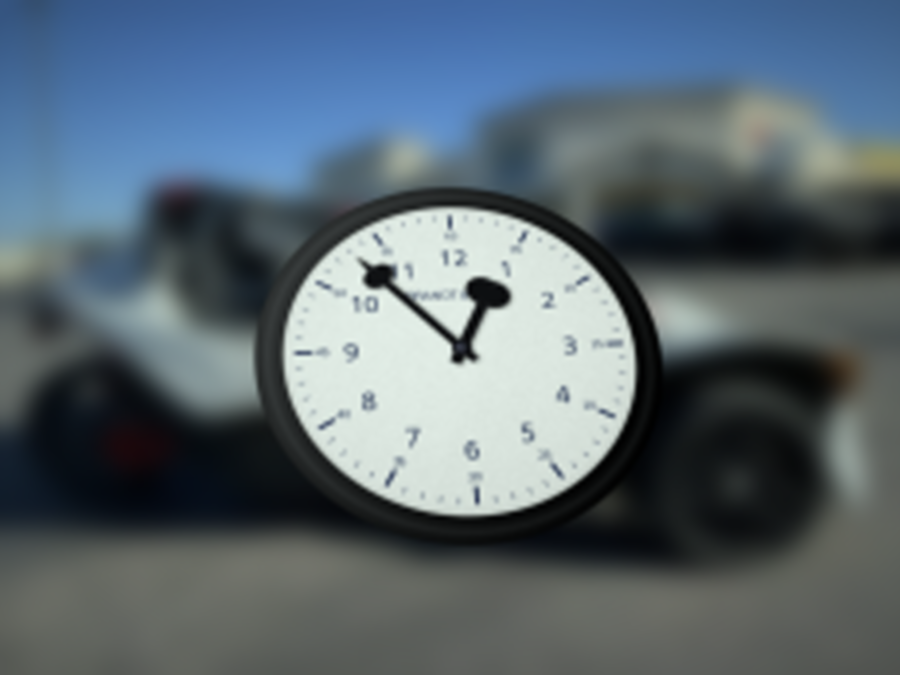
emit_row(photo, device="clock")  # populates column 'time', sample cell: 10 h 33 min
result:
12 h 53 min
